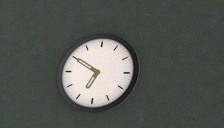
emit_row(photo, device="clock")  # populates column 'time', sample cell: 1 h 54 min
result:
6 h 50 min
